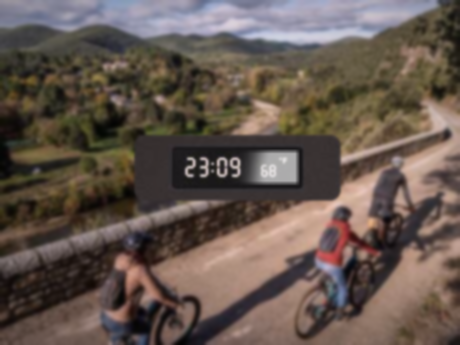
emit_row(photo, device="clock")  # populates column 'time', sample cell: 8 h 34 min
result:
23 h 09 min
